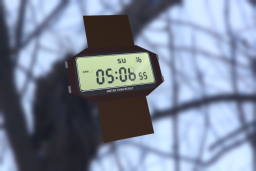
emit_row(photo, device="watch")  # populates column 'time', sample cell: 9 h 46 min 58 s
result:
5 h 06 min 55 s
